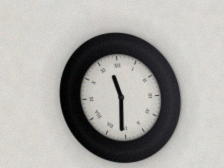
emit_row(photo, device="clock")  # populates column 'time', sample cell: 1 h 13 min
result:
11 h 31 min
